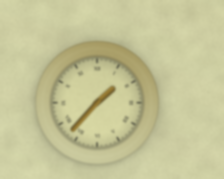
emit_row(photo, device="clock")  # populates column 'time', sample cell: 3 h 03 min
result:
1 h 37 min
